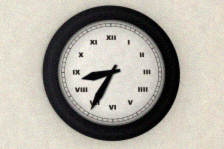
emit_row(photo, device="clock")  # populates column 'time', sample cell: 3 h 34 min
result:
8 h 35 min
